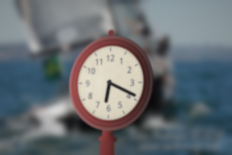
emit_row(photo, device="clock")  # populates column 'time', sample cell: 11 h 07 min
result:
6 h 19 min
